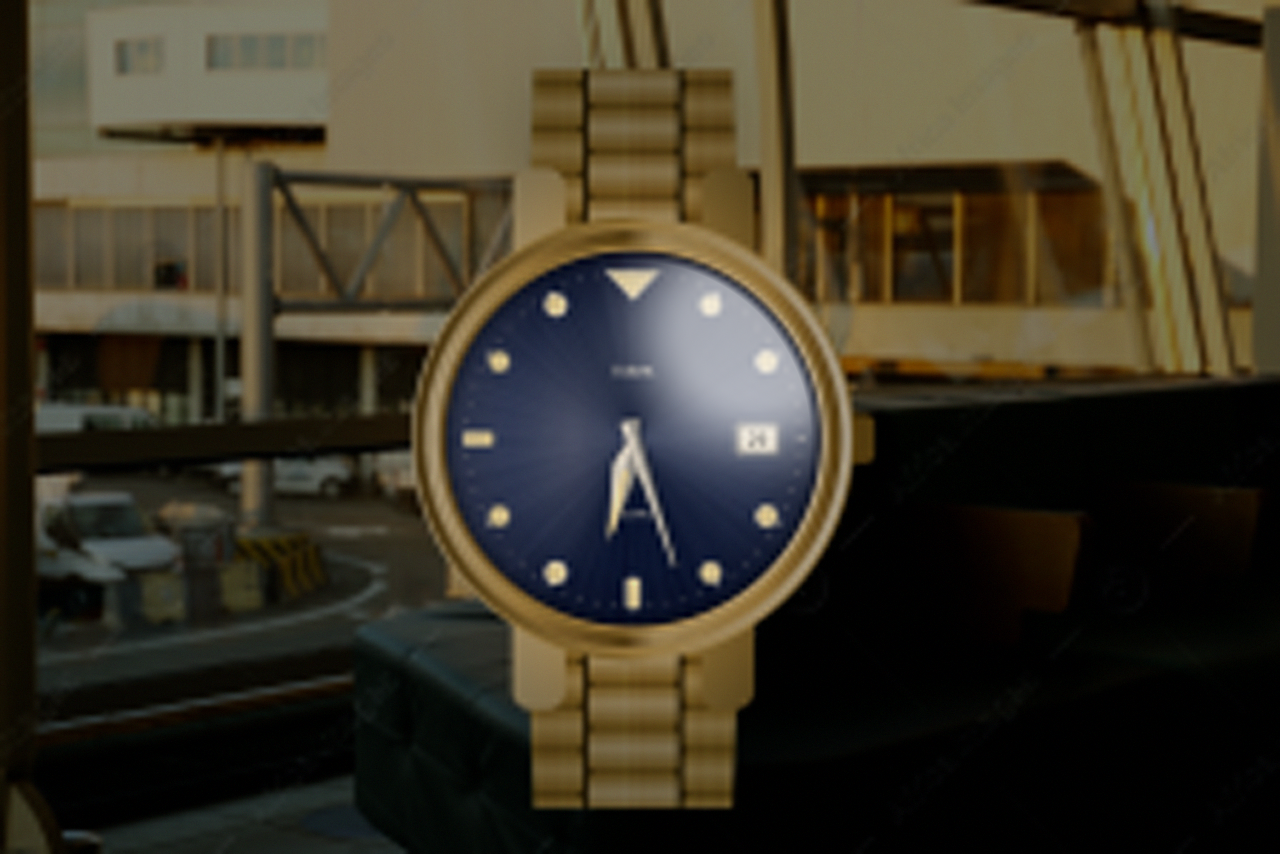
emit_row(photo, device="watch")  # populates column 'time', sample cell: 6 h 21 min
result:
6 h 27 min
